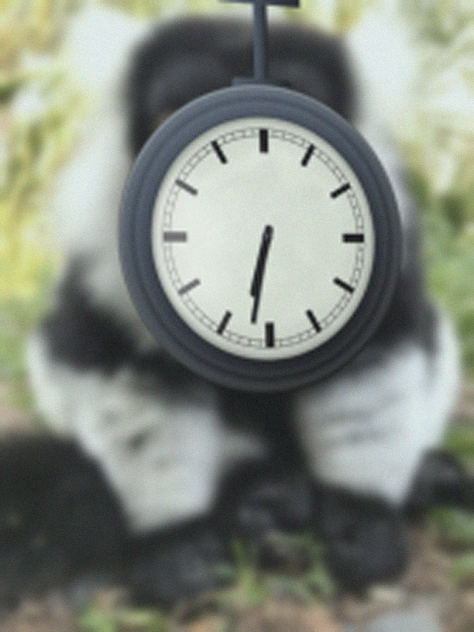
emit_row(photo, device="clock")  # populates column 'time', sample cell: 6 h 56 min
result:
6 h 32 min
